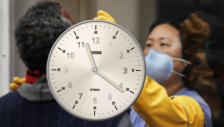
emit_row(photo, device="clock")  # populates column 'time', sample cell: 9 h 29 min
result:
11 h 21 min
